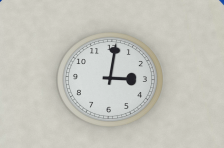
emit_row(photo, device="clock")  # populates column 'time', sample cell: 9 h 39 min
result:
3 h 01 min
